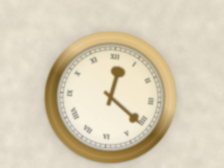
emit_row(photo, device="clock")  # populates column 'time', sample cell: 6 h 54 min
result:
12 h 21 min
